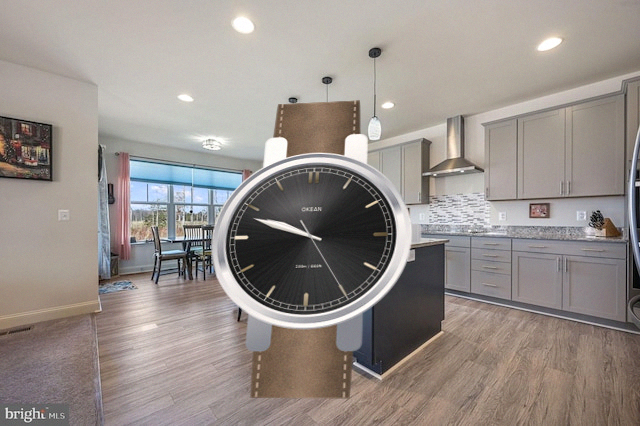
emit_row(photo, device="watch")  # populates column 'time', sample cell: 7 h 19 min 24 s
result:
9 h 48 min 25 s
